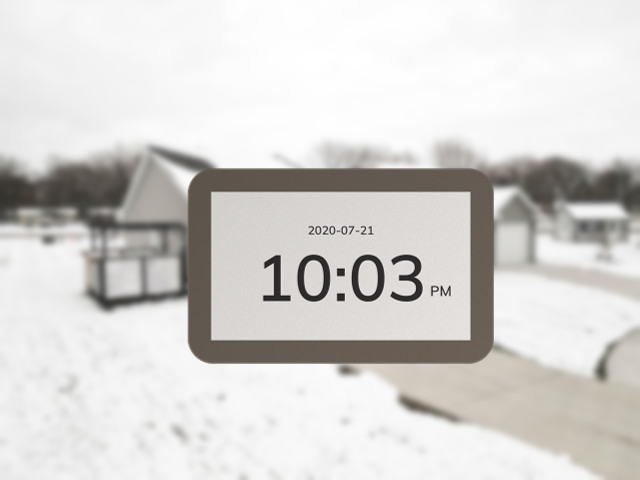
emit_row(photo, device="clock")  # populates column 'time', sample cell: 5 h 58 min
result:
10 h 03 min
